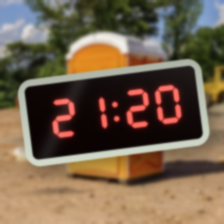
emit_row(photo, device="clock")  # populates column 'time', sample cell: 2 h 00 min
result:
21 h 20 min
